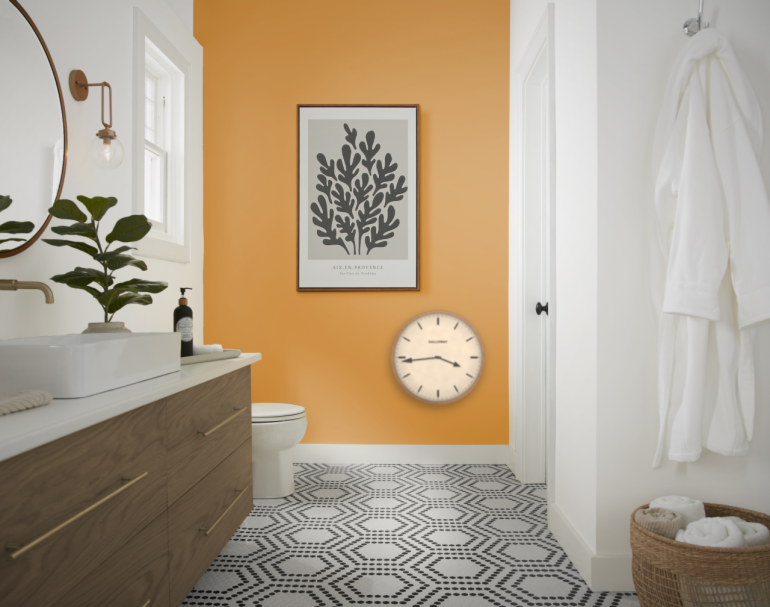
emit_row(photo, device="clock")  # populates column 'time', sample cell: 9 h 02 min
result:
3 h 44 min
